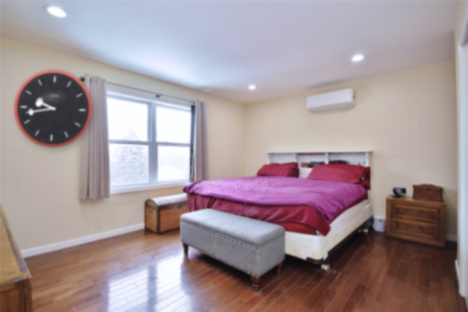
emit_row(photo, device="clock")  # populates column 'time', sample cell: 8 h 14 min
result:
9 h 43 min
